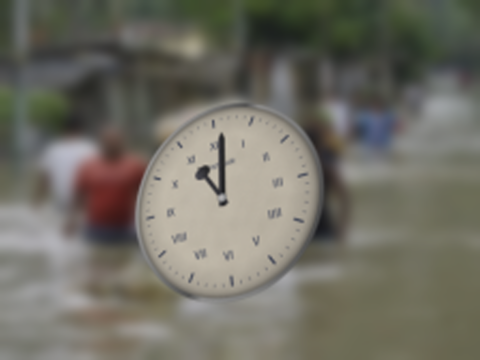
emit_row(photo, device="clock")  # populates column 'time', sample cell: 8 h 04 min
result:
11 h 01 min
